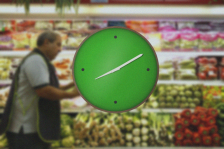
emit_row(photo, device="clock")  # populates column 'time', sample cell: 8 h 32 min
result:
8 h 10 min
